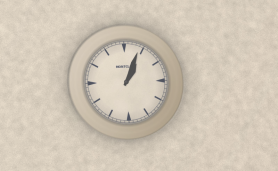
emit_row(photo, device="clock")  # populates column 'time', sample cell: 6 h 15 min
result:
1 h 04 min
